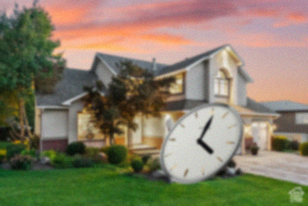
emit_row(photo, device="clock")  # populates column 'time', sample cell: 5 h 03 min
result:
4 h 01 min
